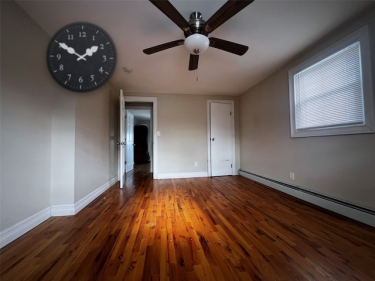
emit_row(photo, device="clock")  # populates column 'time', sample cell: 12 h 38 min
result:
1 h 50 min
